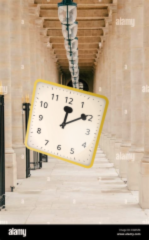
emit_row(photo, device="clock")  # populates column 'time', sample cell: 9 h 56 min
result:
12 h 09 min
